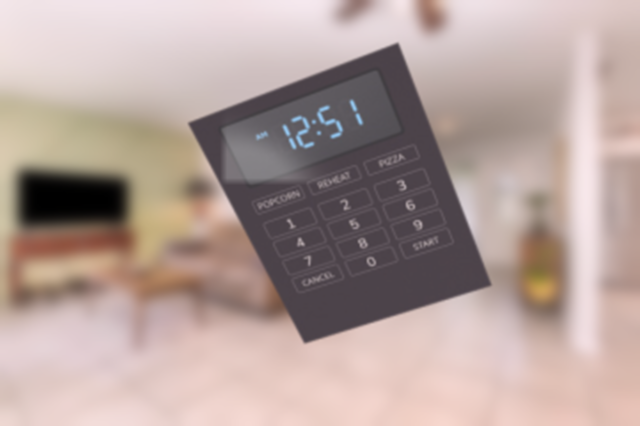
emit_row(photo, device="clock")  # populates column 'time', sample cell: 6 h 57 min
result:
12 h 51 min
